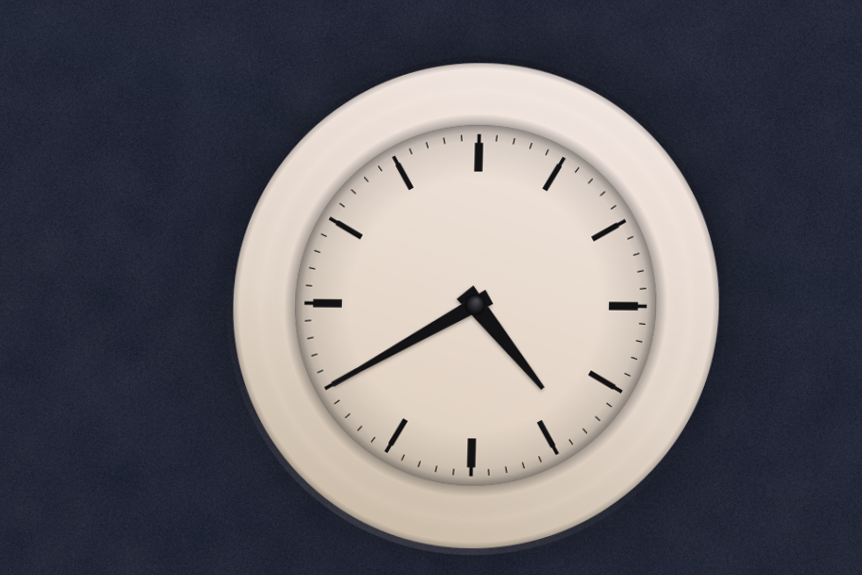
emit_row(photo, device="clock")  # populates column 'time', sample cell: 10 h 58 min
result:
4 h 40 min
